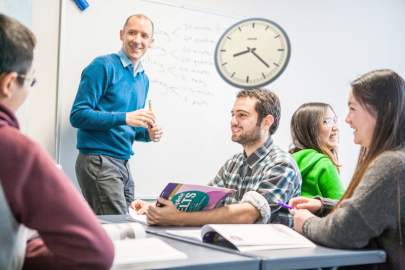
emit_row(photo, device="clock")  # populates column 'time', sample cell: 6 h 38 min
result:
8 h 22 min
